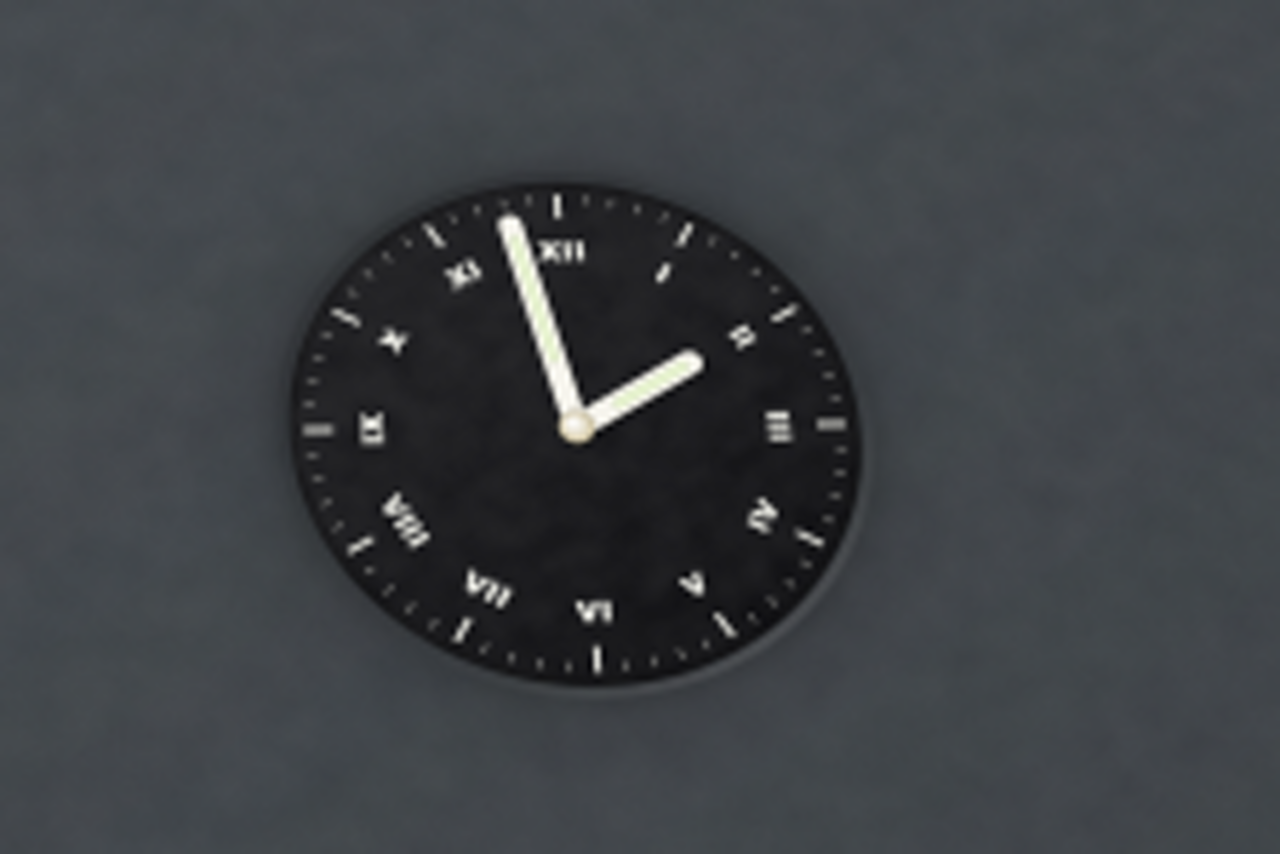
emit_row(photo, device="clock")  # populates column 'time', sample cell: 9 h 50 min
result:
1 h 58 min
